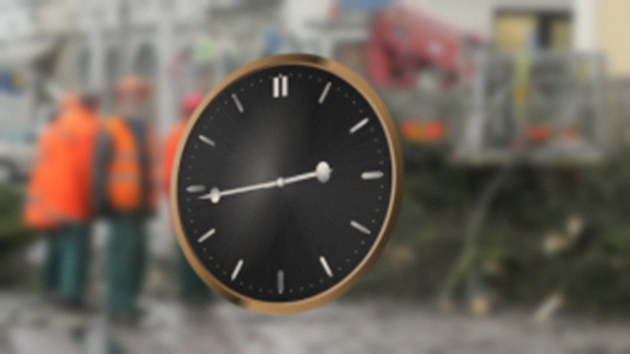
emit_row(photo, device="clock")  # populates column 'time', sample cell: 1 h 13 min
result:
2 h 44 min
